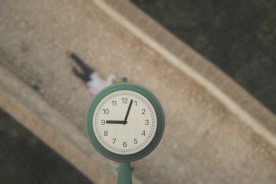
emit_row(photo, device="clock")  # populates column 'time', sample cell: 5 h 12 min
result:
9 h 03 min
